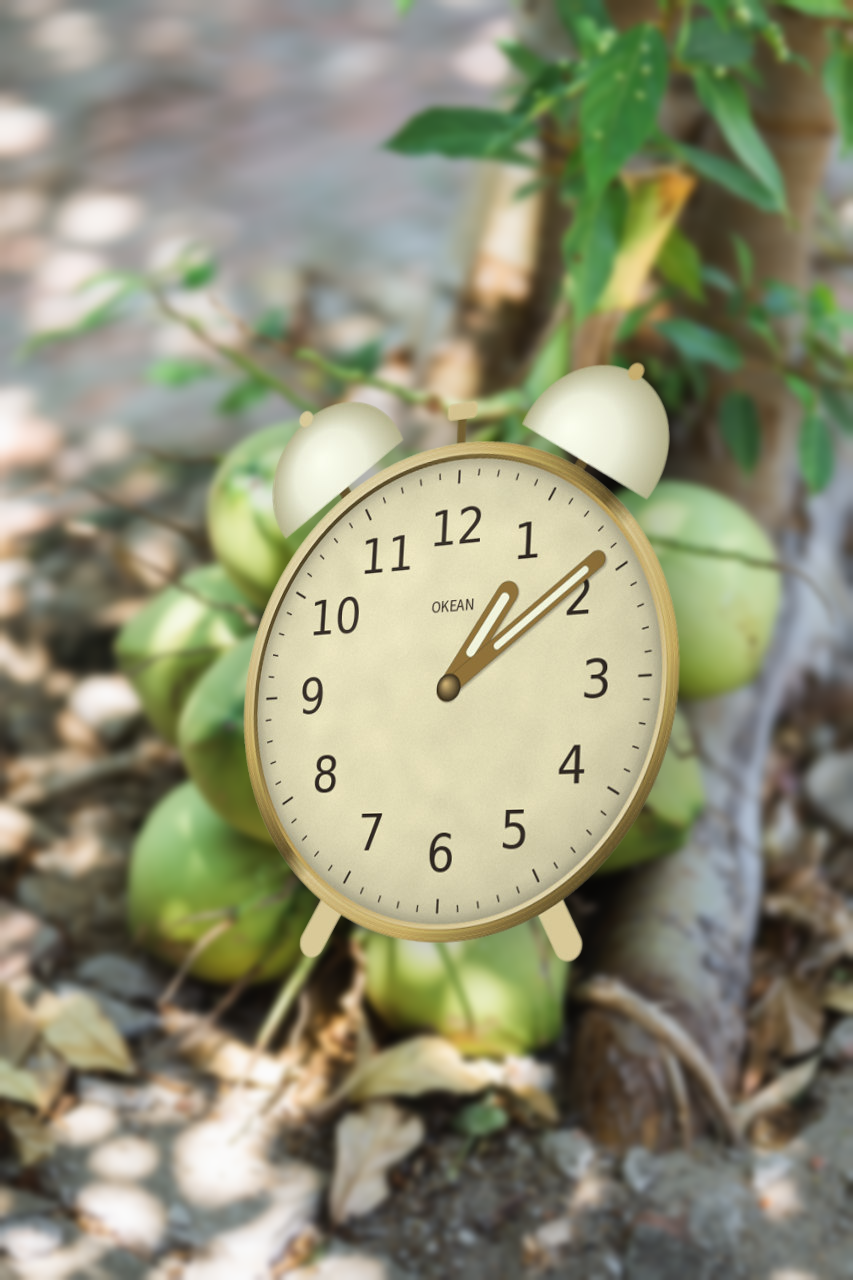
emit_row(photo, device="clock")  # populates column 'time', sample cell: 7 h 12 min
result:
1 h 09 min
